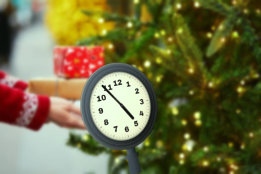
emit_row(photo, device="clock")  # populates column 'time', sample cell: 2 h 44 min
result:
4 h 54 min
